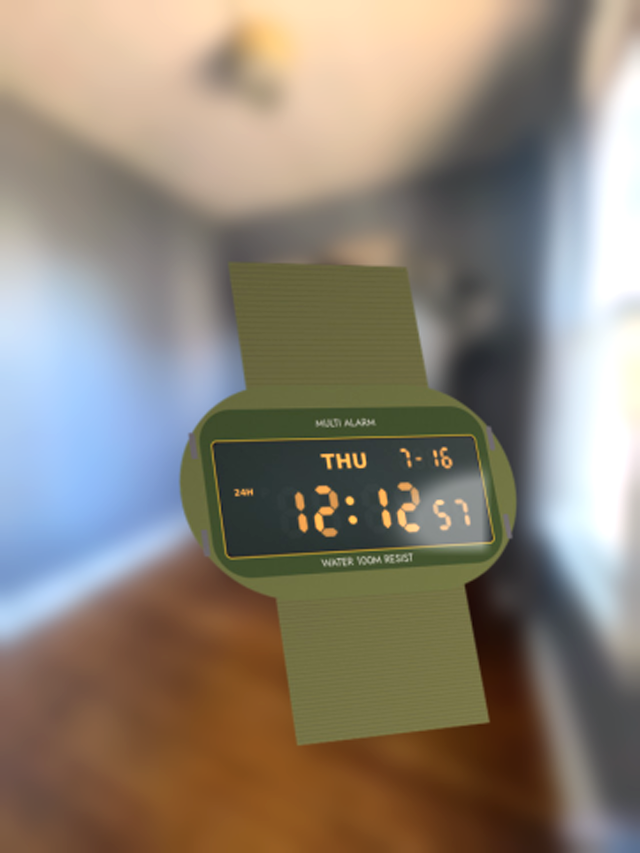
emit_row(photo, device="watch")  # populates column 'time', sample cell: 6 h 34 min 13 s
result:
12 h 12 min 57 s
